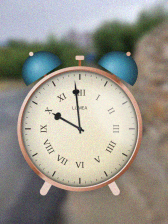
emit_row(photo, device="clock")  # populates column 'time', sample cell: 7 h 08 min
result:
9 h 59 min
